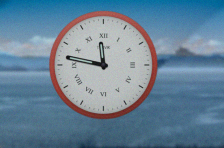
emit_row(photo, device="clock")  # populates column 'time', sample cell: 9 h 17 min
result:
11 h 47 min
